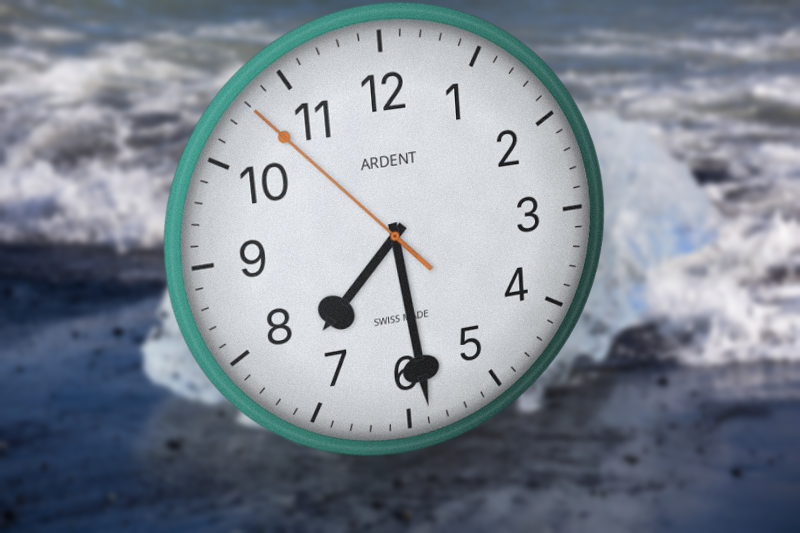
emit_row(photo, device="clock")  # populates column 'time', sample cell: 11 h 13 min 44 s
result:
7 h 28 min 53 s
